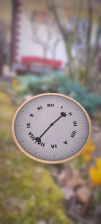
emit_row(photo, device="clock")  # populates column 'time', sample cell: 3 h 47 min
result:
1 h 37 min
